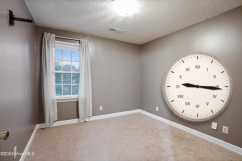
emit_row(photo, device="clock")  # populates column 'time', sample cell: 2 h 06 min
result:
9 h 16 min
